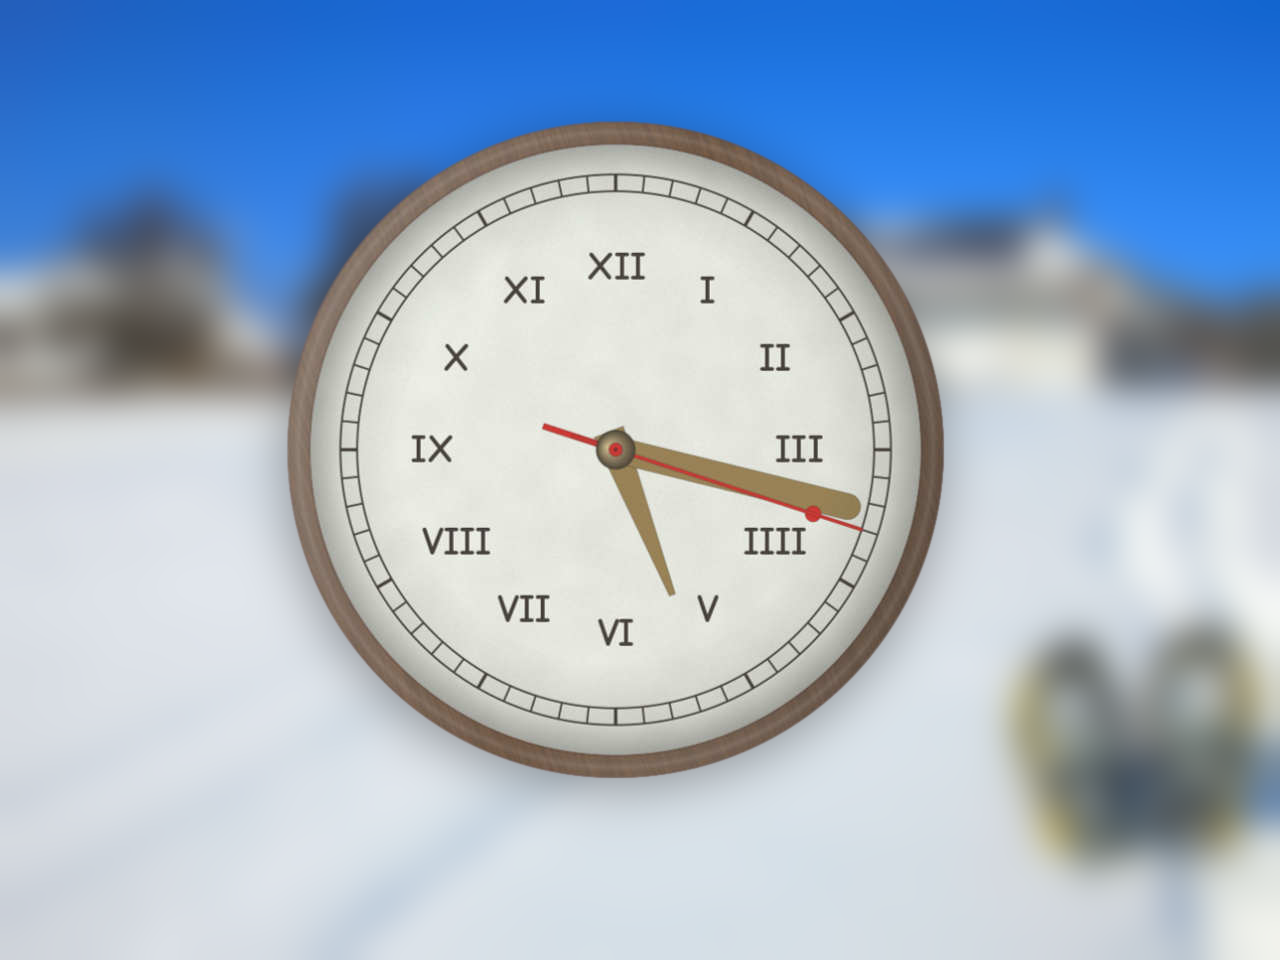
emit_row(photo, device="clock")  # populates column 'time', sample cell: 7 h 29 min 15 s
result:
5 h 17 min 18 s
